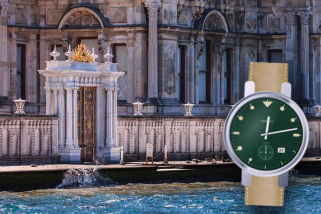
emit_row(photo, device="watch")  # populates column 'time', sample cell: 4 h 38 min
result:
12 h 13 min
